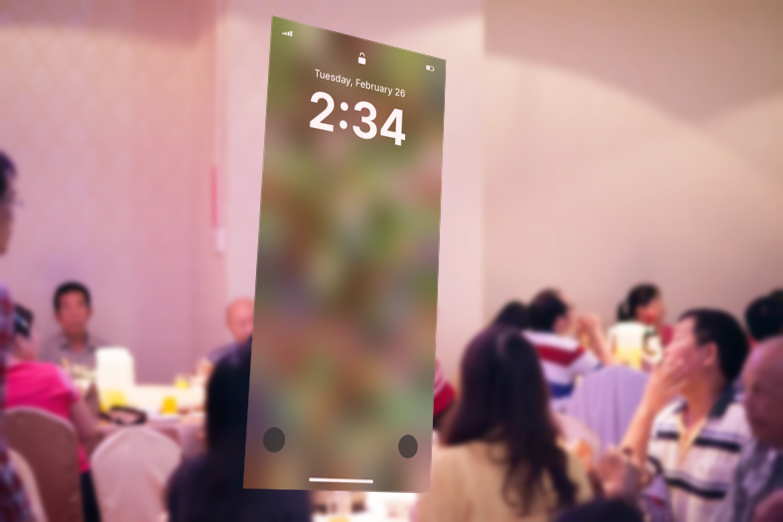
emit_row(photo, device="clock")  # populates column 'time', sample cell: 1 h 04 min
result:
2 h 34 min
